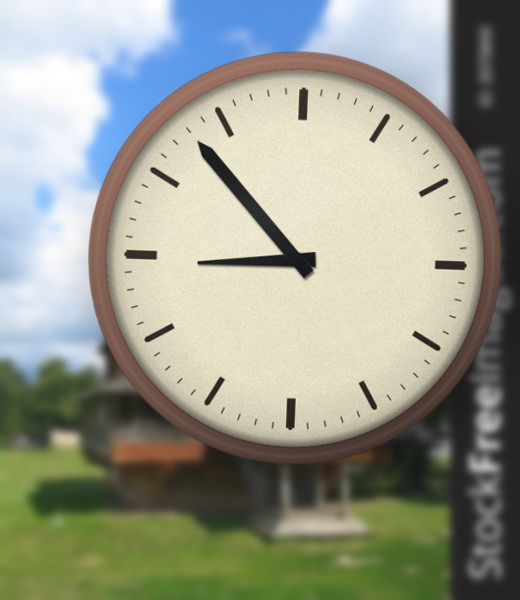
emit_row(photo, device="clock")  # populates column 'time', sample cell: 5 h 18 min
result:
8 h 53 min
